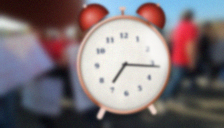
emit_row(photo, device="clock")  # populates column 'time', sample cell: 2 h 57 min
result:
7 h 16 min
